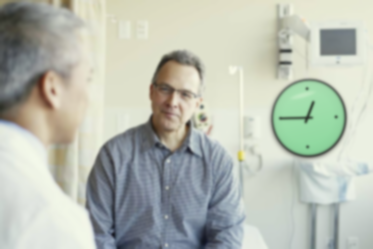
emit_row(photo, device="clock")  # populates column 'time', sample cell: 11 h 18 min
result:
12 h 45 min
